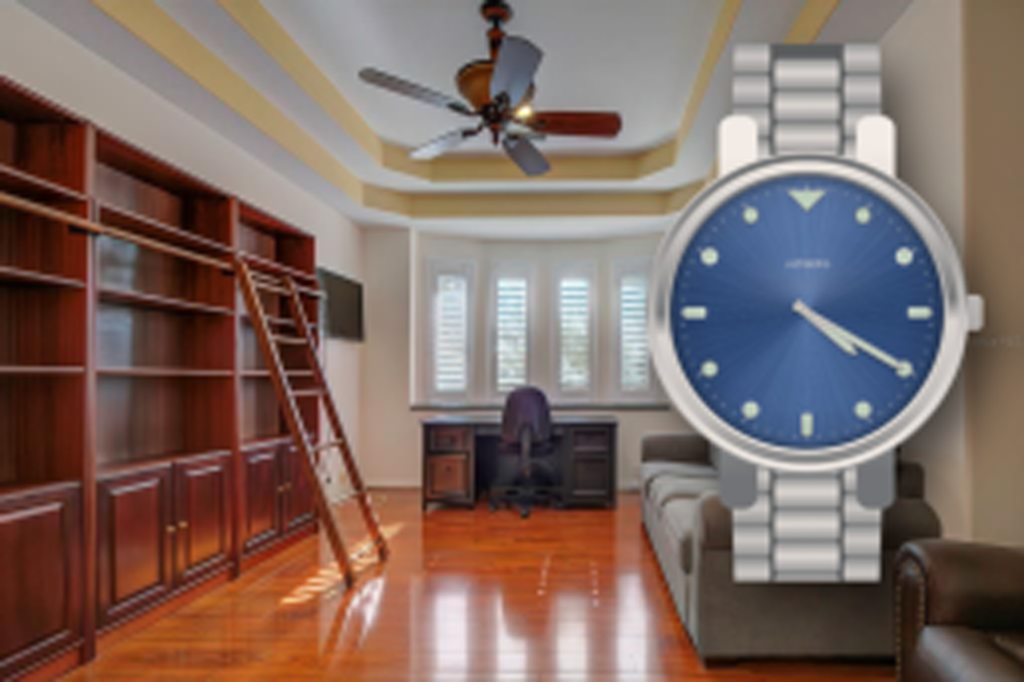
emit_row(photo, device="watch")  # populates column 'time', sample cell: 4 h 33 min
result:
4 h 20 min
